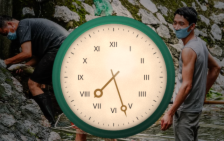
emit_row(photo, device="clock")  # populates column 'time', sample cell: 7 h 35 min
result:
7 h 27 min
